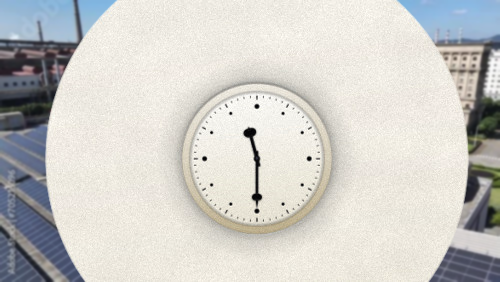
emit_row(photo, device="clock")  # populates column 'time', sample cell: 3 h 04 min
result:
11 h 30 min
